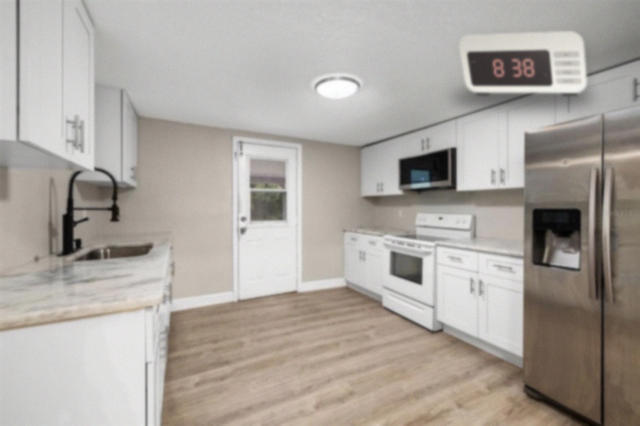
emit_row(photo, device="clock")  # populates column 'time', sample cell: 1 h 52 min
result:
8 h 38 min
